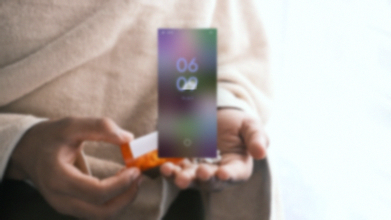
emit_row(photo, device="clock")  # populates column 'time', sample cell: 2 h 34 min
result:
6 h 09 min
